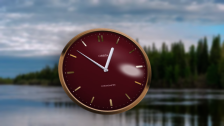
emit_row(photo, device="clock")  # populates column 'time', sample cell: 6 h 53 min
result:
12 h 52 min
